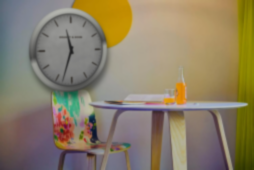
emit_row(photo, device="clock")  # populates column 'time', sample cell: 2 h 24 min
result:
11 h 33 min
